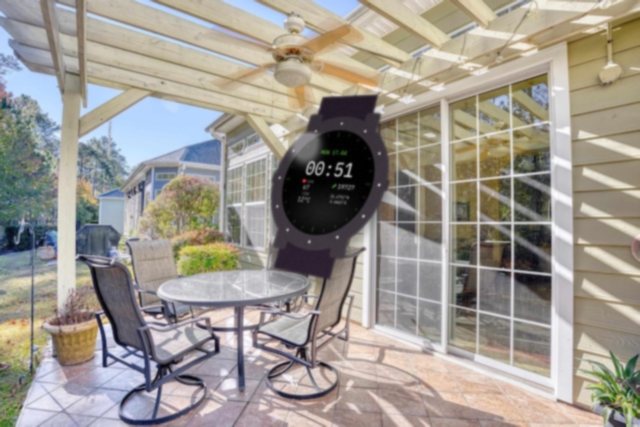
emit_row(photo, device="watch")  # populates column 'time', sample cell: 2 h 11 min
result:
0 h 51 min
